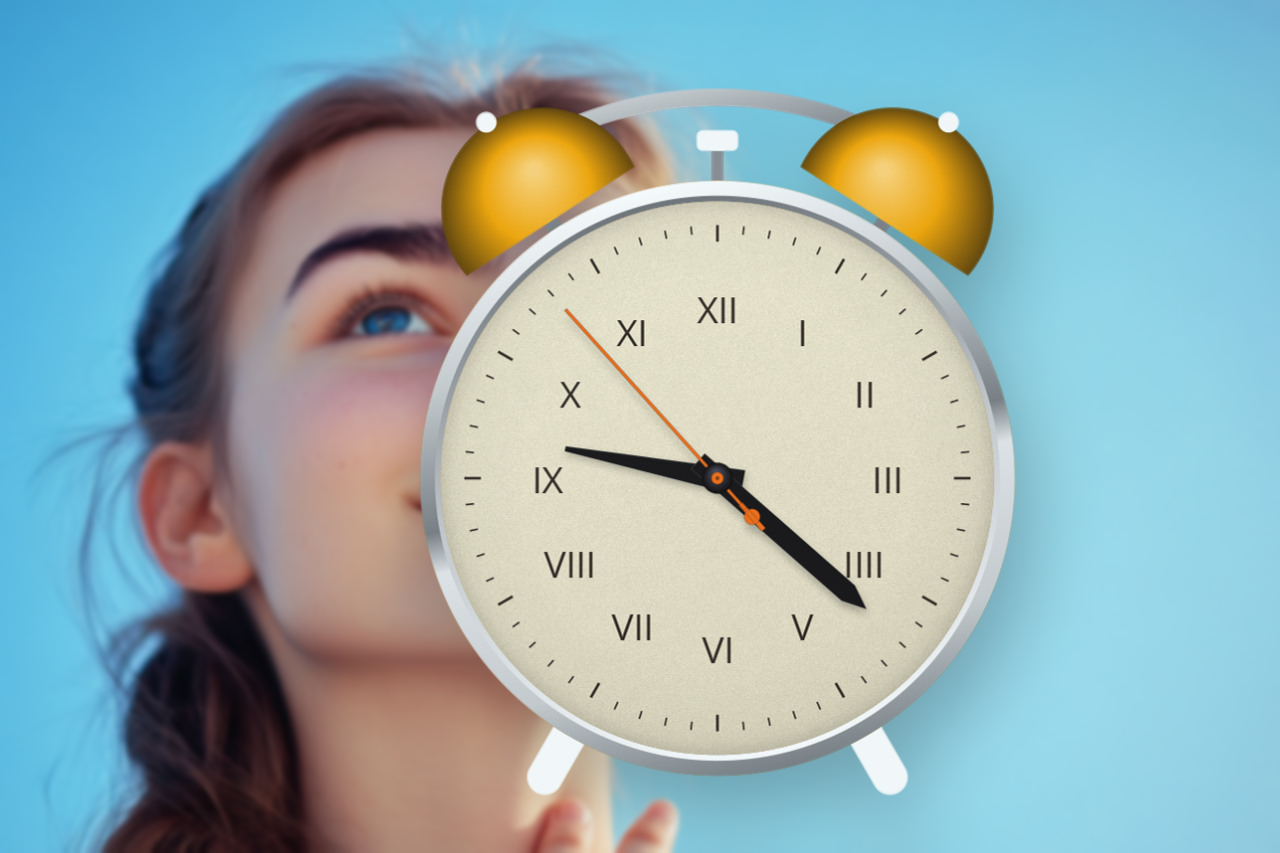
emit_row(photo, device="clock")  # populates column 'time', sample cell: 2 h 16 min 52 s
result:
9 h 21 min 53 s
